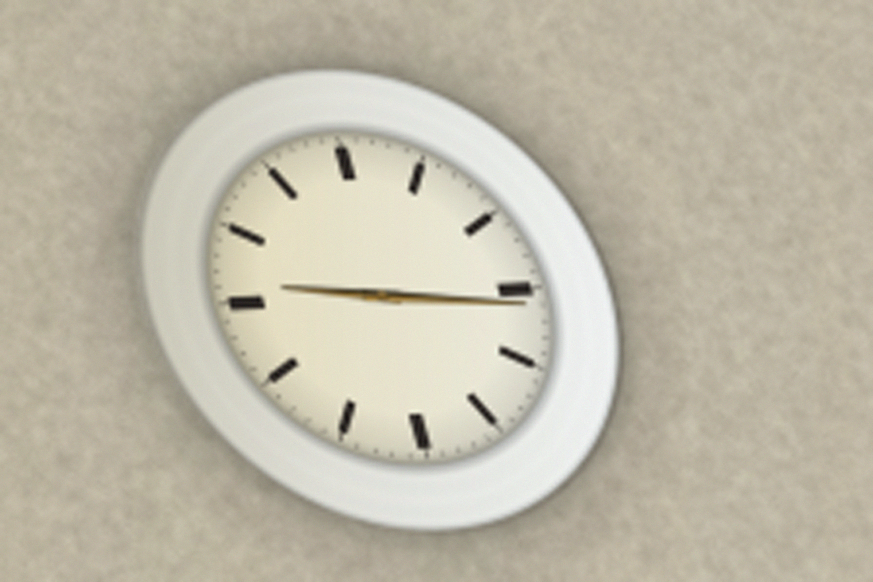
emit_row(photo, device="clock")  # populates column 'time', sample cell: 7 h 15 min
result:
9 h 16 min
